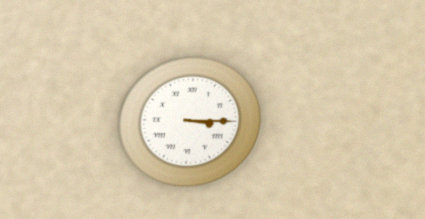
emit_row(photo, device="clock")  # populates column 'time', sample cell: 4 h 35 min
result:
3 h 15 min
